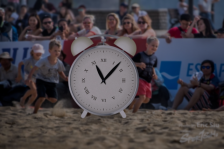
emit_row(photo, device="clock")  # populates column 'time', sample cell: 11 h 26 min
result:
11 h 07 min
